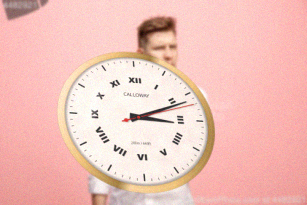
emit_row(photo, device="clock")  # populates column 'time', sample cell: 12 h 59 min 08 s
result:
3 h 11 min 12 s
